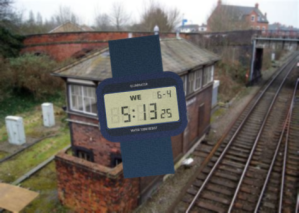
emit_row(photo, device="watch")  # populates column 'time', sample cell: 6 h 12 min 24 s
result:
5 h 13 min 25 s
